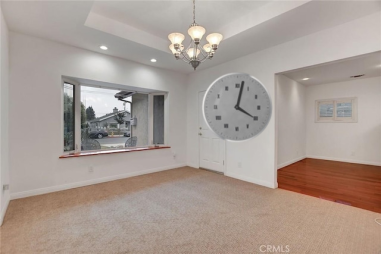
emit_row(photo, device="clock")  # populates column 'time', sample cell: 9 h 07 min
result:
4 h 02 min
